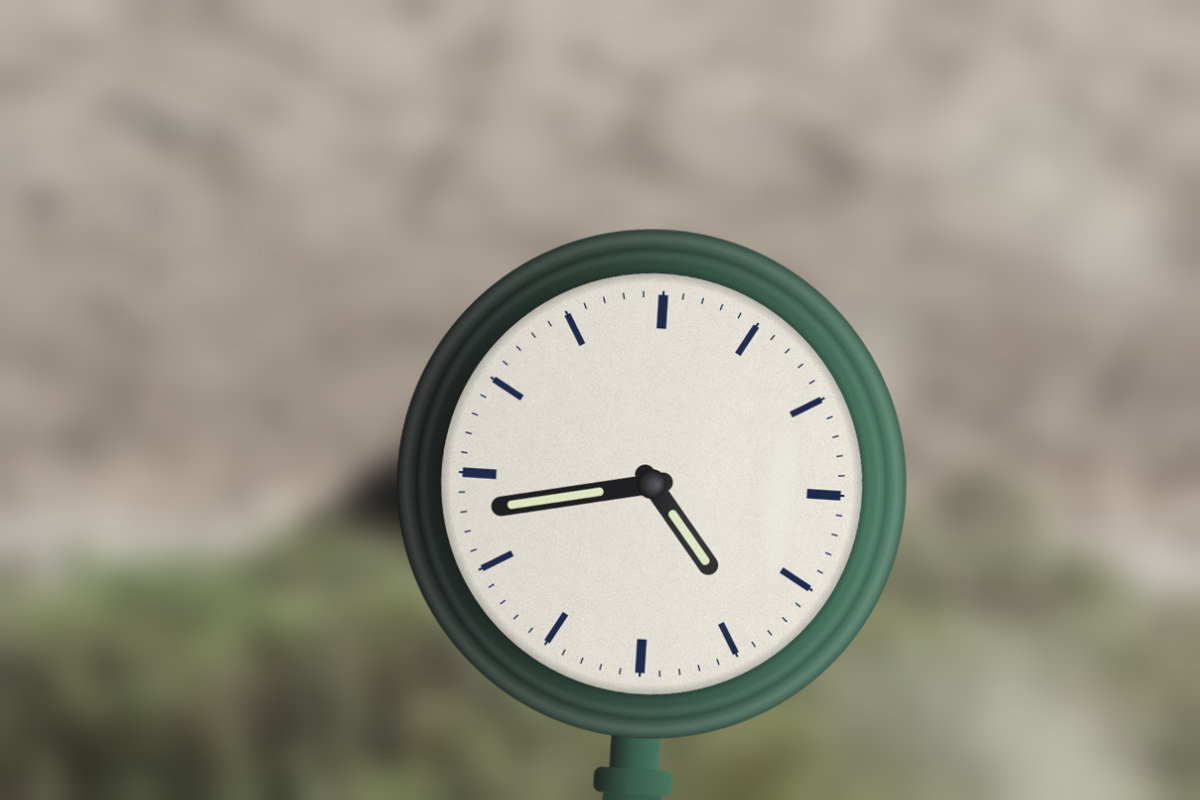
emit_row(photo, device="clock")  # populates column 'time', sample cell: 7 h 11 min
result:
4 h 43 min
